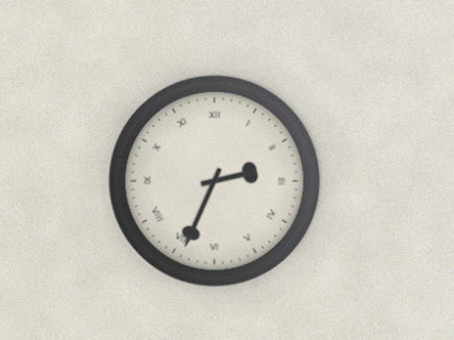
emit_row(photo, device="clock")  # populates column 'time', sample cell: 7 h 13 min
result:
2 h 34 min
